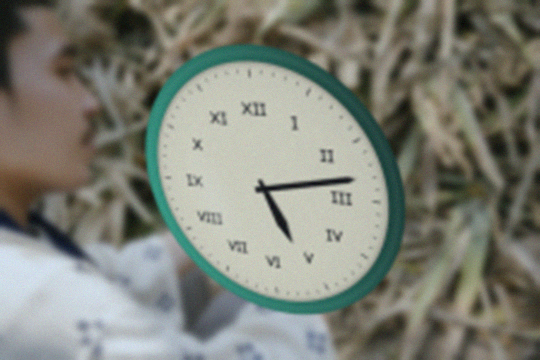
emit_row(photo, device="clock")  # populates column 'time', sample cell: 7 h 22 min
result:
5 h 13 min
